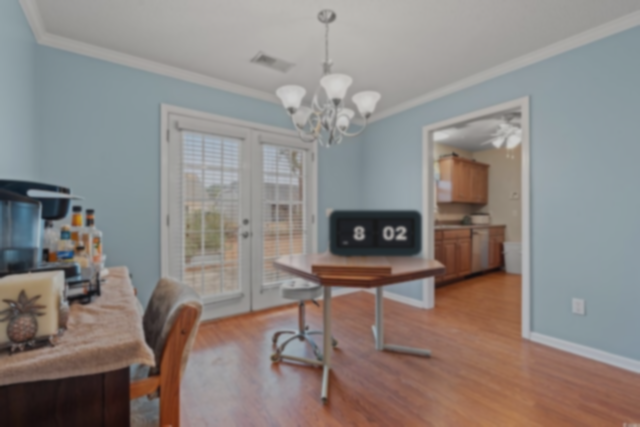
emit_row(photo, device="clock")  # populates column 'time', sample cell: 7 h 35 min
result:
8 h 02 min
